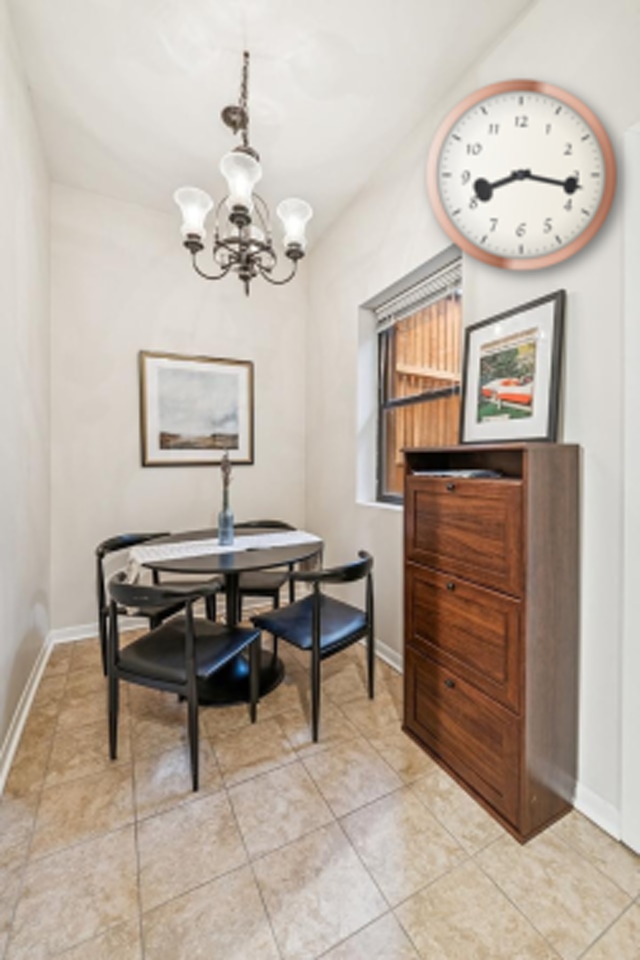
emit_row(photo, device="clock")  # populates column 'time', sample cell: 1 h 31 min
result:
8 h 17 min
